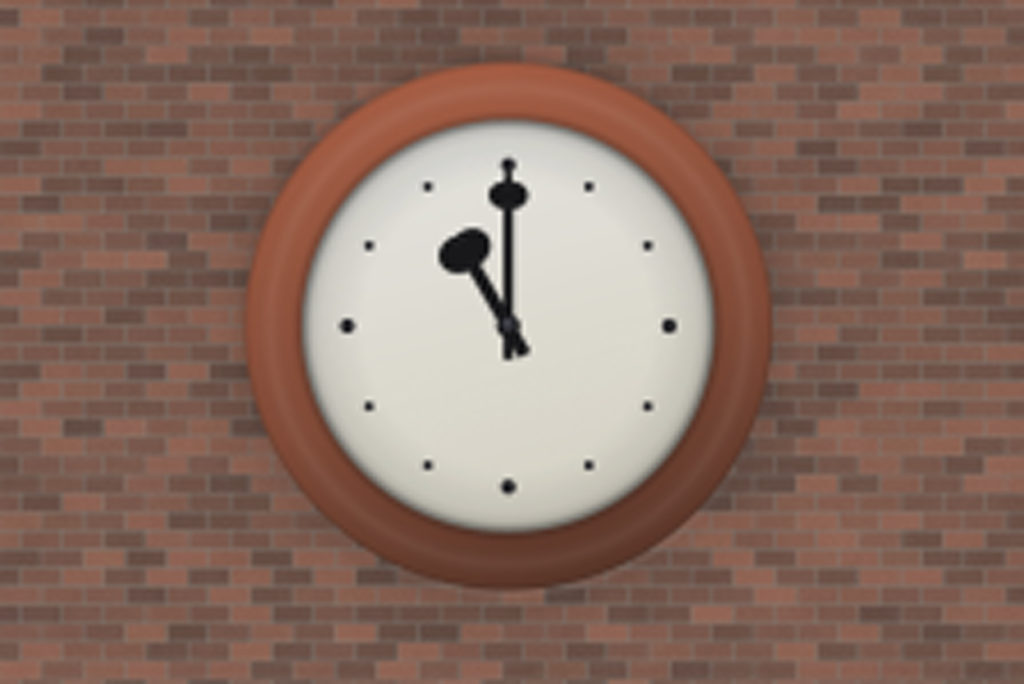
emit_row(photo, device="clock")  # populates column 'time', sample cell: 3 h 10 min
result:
11 h 00 min
